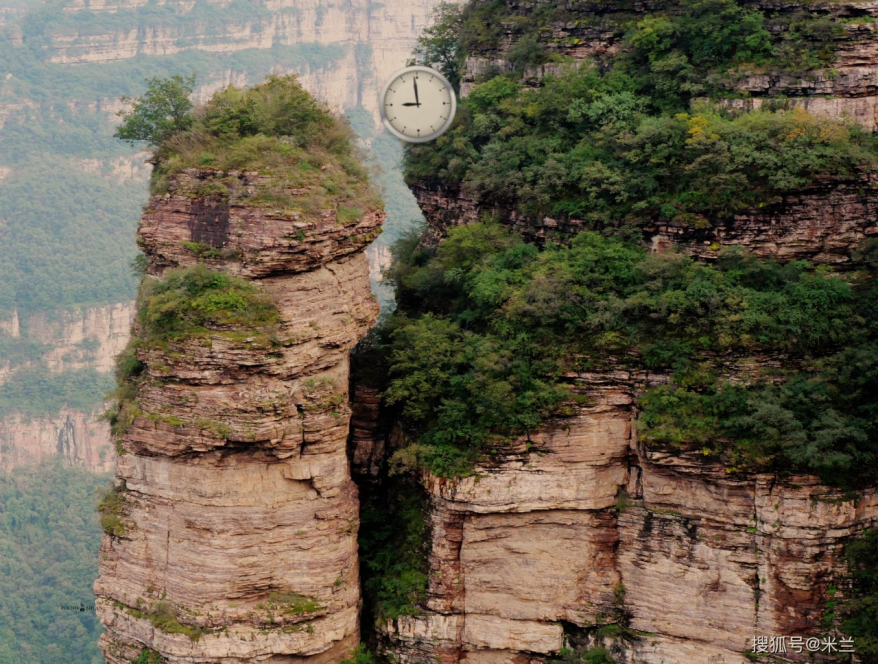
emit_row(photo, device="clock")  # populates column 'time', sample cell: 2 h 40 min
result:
8 h 59 min
